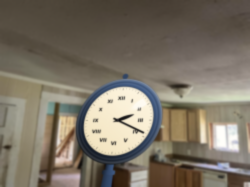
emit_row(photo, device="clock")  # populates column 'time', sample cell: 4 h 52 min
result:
2 h 19 min
